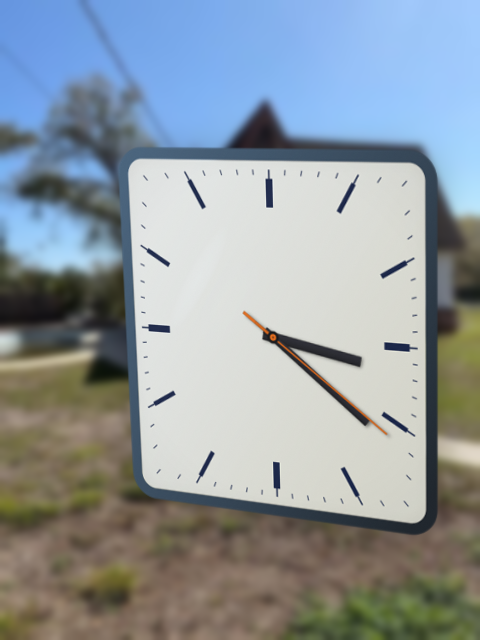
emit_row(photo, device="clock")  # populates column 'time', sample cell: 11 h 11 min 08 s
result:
3 h 21 min 21 s
